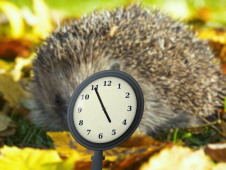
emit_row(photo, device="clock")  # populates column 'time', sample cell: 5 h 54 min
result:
4 h 55 min
